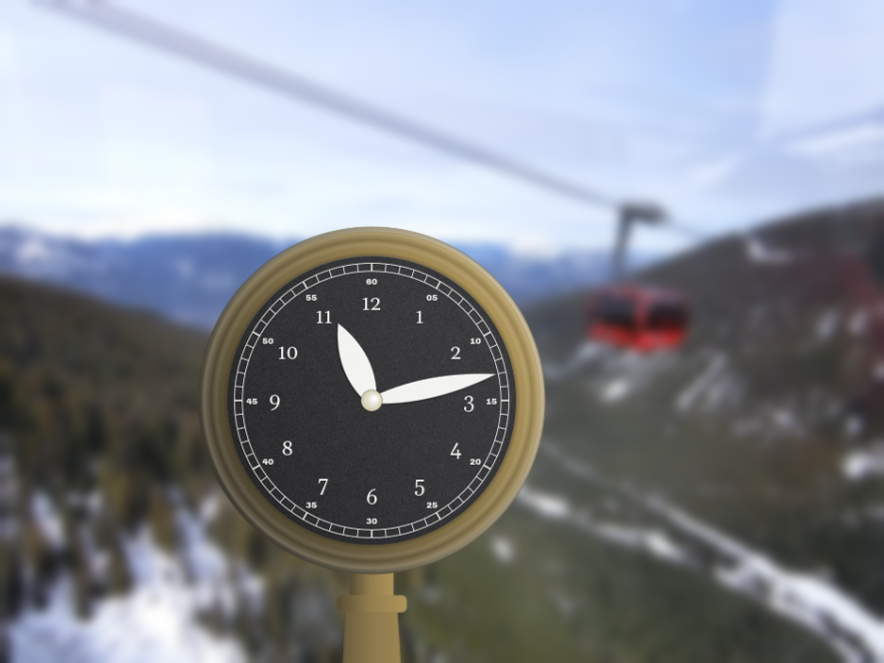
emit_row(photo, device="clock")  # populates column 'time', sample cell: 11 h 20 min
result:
11 h 13 min
